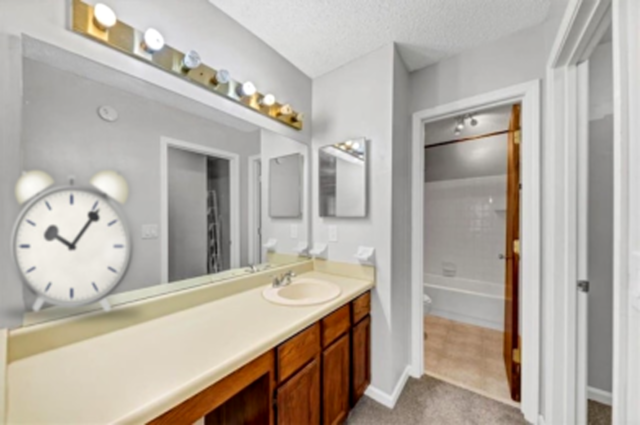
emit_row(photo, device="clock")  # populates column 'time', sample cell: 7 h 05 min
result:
10 h 06 min
